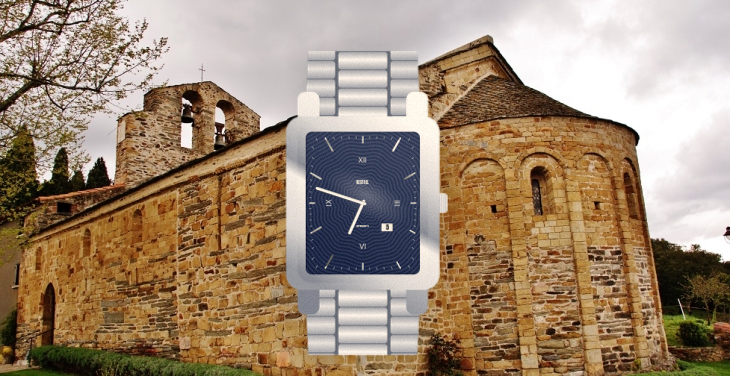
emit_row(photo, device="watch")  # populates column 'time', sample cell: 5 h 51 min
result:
6 h 48 min
